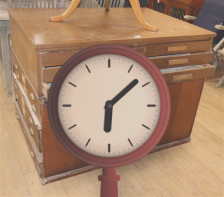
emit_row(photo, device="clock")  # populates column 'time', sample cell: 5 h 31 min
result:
6 h 08 min
